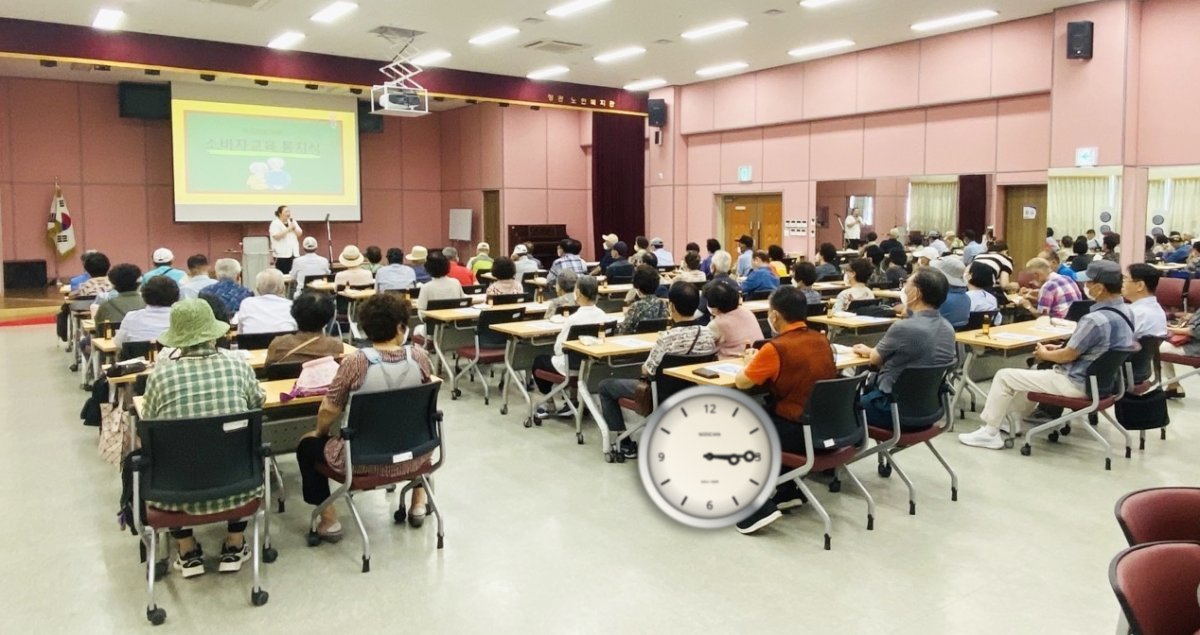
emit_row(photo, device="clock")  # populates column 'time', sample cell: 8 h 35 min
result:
3 h 15 min
